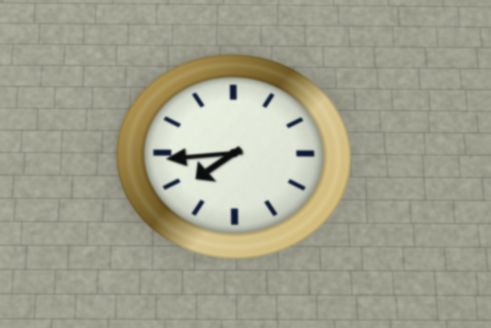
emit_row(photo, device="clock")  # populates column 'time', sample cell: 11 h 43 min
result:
7 h 44 min
